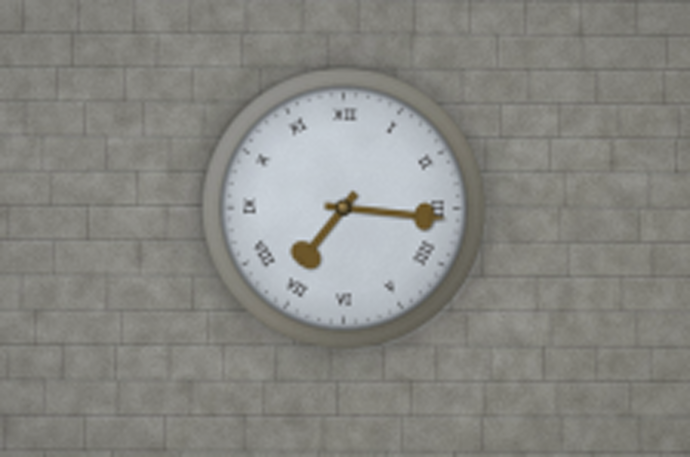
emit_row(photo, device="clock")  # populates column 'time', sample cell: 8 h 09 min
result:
7 h 16 min
